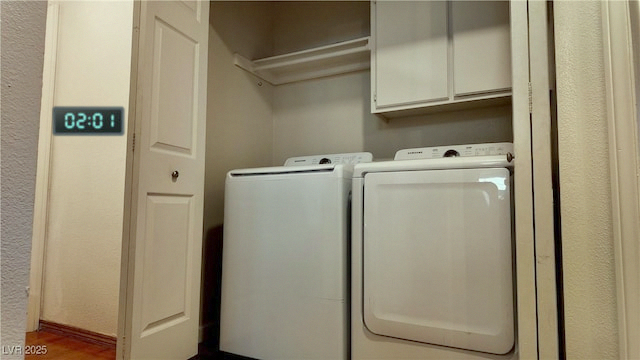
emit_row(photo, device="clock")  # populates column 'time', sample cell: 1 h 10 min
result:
2 h 01 min
